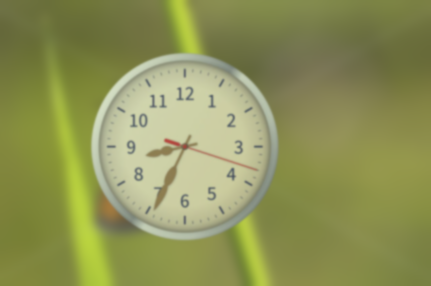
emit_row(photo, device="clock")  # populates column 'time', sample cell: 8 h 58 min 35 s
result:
8 h 34 min 18 s
